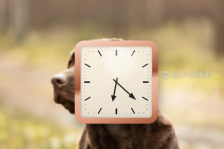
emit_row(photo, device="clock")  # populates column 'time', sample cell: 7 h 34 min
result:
6 h 22 min
